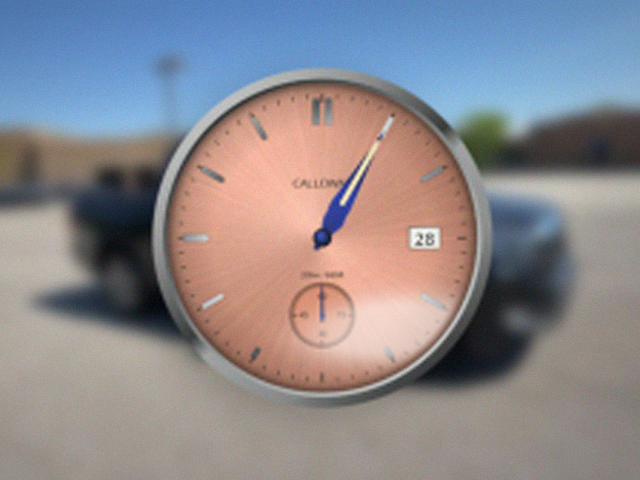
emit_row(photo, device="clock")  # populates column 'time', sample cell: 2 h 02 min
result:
1 h 05 min
